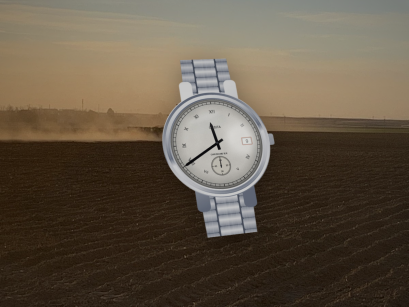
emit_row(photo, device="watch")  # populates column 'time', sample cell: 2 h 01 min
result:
11 h 40 min
